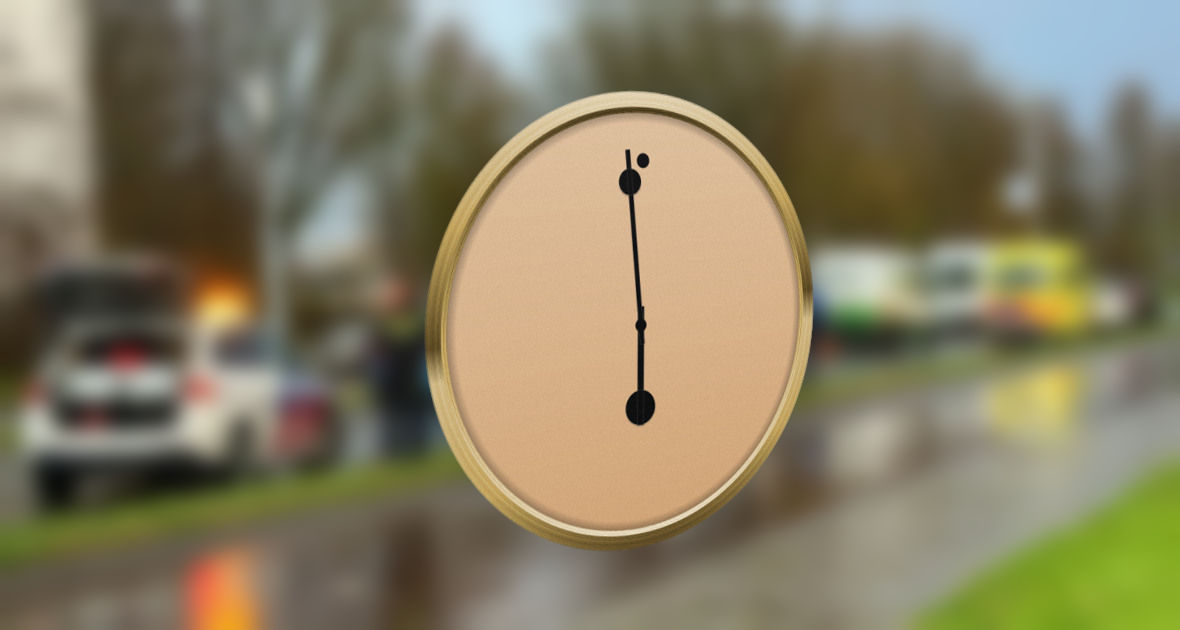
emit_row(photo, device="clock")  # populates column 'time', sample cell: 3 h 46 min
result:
5 h 59 min
